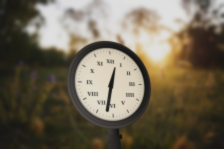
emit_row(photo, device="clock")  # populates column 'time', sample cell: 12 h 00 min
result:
12 h 32 min
